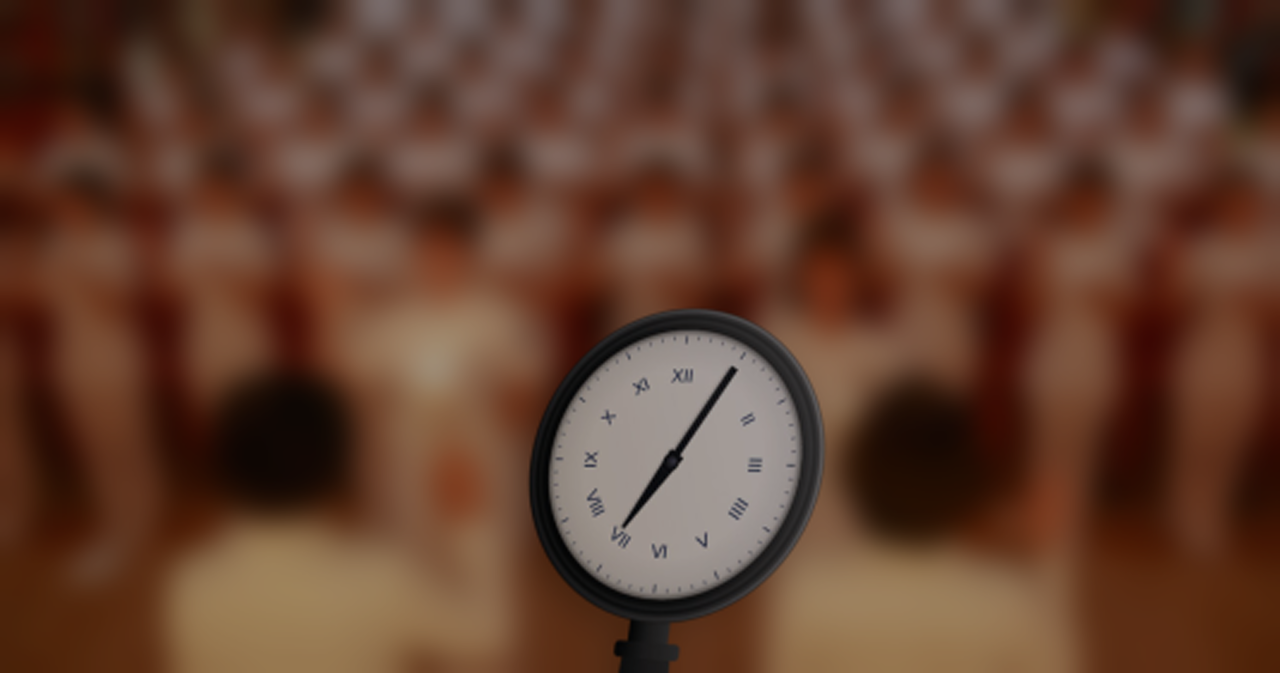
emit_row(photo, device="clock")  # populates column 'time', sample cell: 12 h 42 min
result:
7 h 05 min
